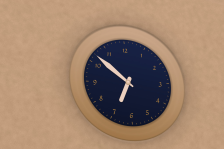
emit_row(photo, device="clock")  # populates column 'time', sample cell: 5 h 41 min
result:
6 h 52 min
